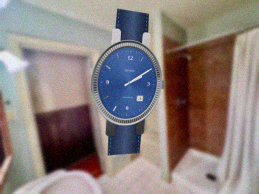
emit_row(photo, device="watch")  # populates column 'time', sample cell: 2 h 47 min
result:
2 h 10 min
